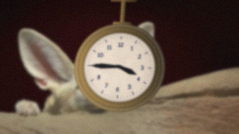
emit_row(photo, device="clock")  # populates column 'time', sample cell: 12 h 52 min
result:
3 h 45 min
